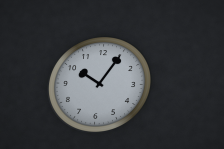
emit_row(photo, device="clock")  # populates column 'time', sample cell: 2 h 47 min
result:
10 h 05 min
